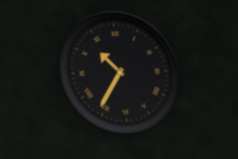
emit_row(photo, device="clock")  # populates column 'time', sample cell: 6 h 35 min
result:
10 h 36 min
